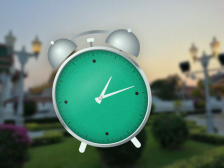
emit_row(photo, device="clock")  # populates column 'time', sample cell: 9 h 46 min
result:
1 h 13 min
